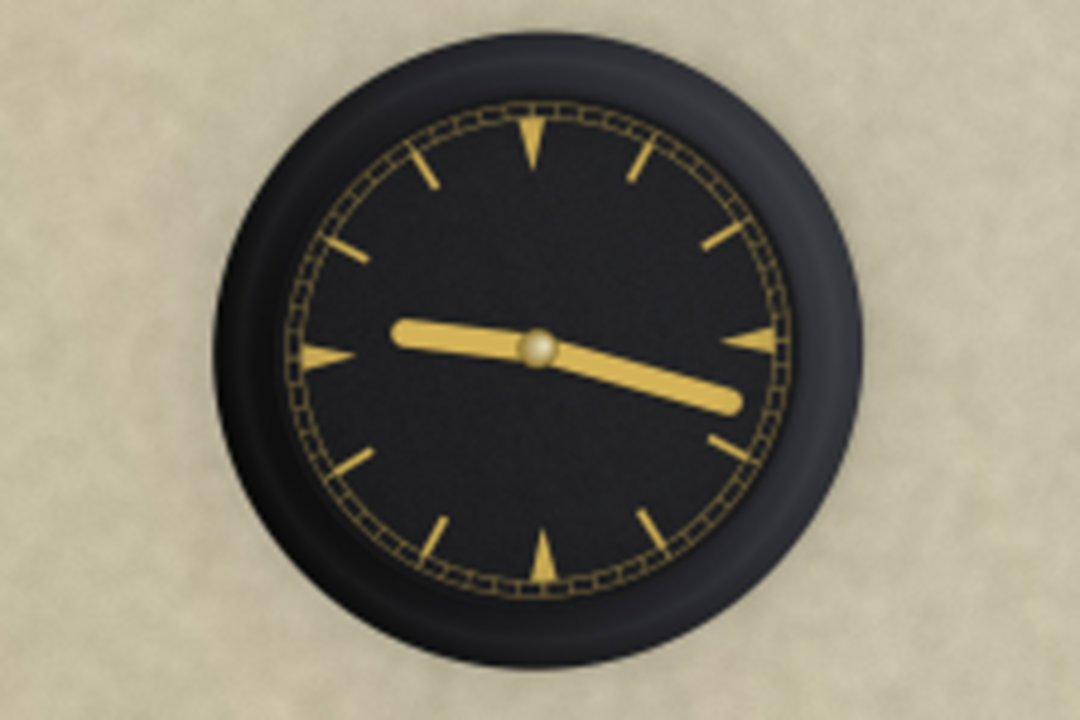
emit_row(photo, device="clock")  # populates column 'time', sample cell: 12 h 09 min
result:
9 h 18 min
